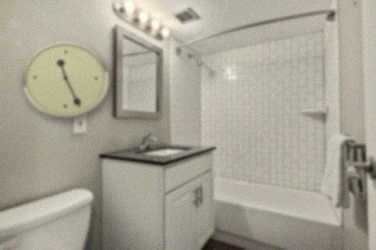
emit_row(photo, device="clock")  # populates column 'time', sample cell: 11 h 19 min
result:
11 h 26 min
